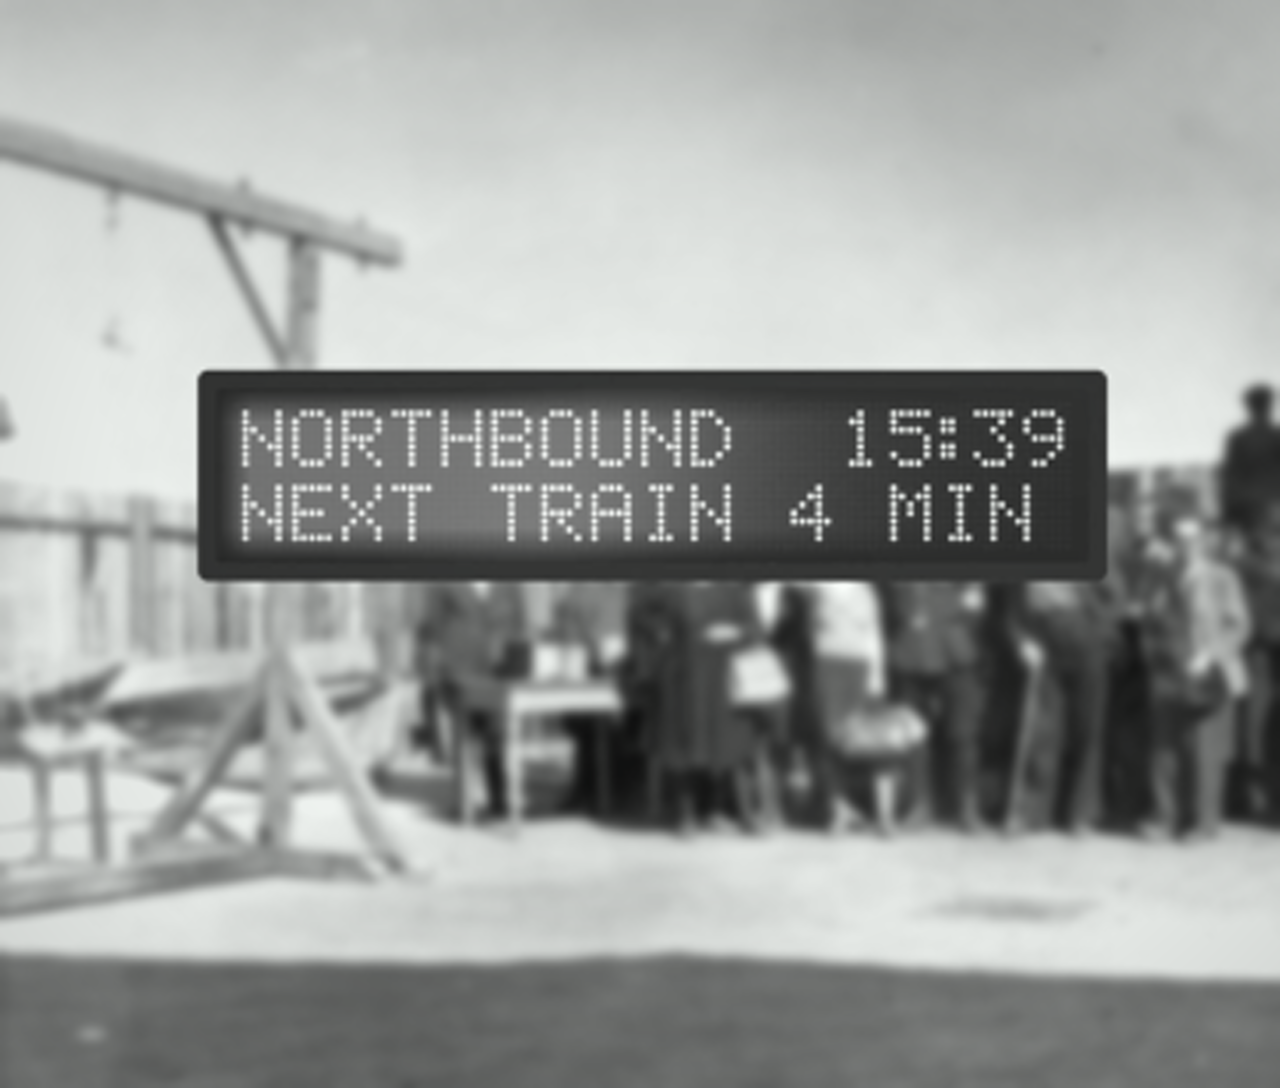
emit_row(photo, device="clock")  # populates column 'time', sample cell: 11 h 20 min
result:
15 h 39 min
